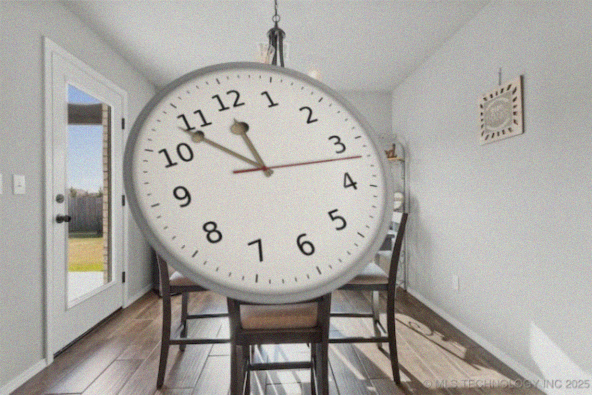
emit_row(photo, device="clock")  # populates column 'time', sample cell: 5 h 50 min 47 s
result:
11 h 53 min 17 s
